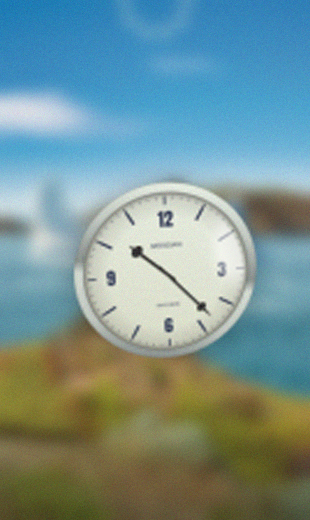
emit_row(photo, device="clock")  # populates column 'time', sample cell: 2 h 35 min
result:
10 h 23 min
